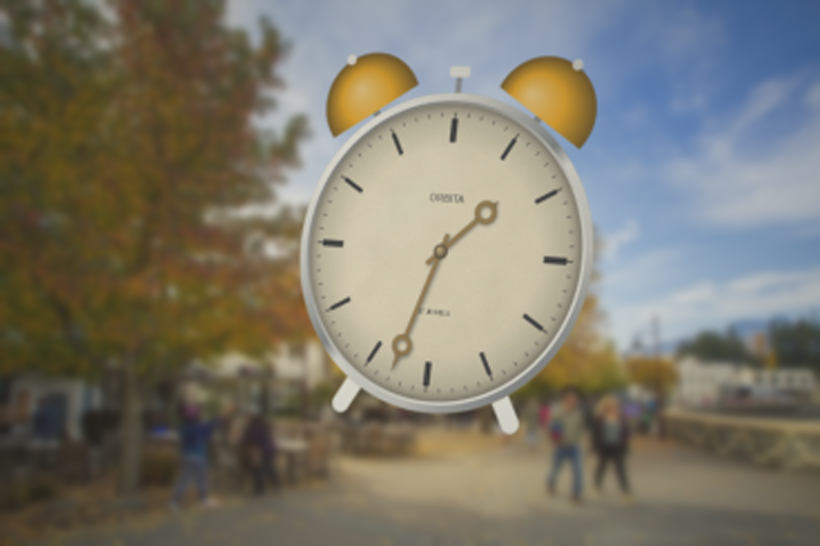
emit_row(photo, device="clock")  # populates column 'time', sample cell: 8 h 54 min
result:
1 h 33 min
